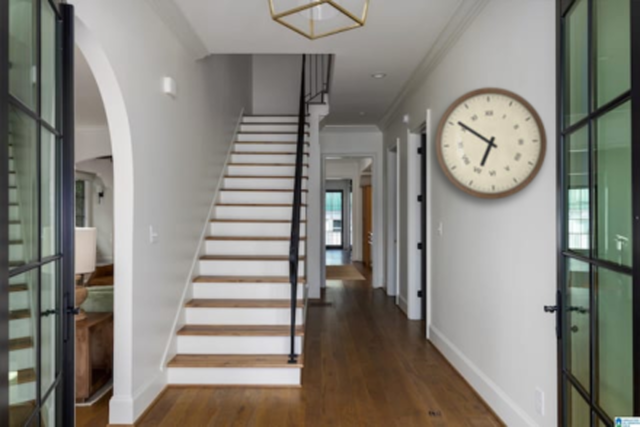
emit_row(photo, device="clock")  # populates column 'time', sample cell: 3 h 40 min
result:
6 h 51 min
